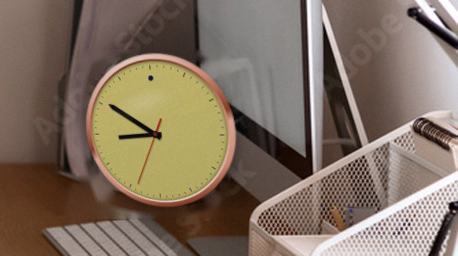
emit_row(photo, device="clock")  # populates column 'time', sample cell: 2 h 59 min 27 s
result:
8 h 50 min 34 s
